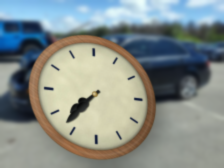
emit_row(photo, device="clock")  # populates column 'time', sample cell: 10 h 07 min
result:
7 h 37 min
